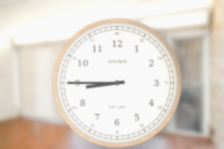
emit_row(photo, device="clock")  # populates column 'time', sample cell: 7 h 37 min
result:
8 h 45 min
